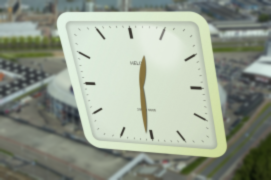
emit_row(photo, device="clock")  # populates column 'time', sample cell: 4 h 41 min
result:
12 h 31 min
